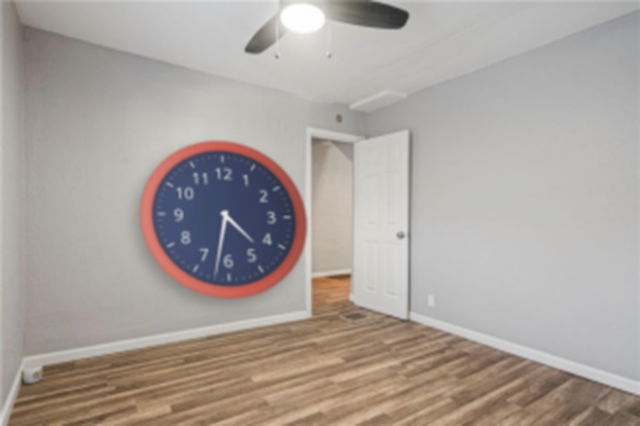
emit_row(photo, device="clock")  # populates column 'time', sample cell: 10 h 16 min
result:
4 h 32 min
